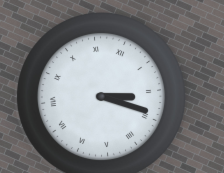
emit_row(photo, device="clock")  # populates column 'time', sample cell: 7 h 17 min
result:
2 h 14 min
